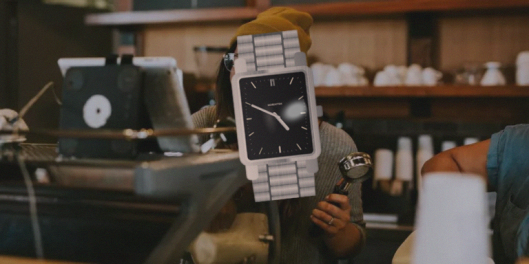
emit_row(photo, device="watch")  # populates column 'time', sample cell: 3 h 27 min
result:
4 h 50 min
